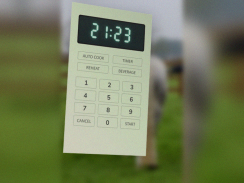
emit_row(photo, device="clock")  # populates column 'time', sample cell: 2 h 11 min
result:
21 h 23 min
